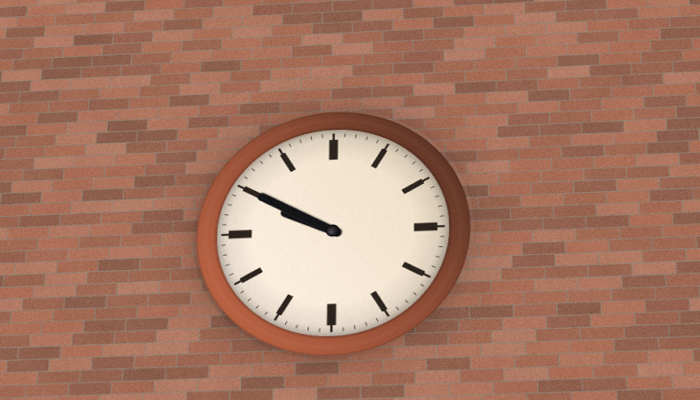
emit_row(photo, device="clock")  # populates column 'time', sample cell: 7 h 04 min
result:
9 h 50 min
